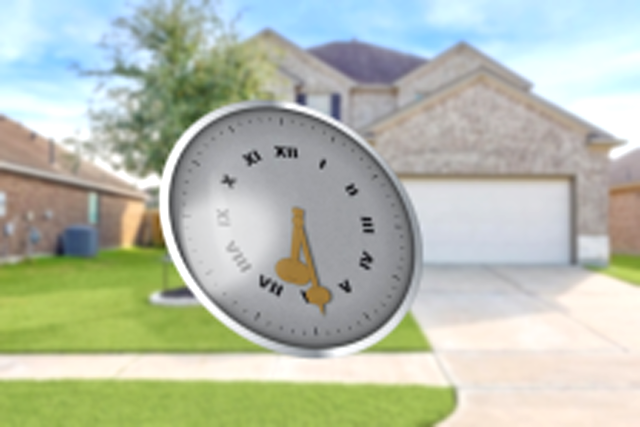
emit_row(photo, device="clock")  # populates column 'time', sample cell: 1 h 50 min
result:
6 h 29 min
